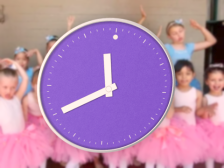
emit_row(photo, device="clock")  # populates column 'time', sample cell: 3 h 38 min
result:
11 h 40 min
